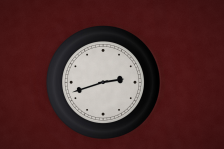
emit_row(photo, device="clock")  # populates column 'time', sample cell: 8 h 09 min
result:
2 h 42 min
